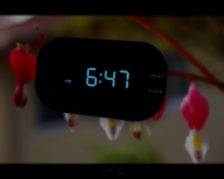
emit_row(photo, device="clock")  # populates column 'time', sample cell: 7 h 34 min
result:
6 h 47 min
